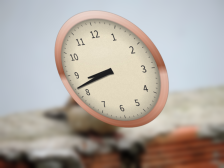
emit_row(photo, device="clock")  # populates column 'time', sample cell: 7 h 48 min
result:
8 h 42 min
